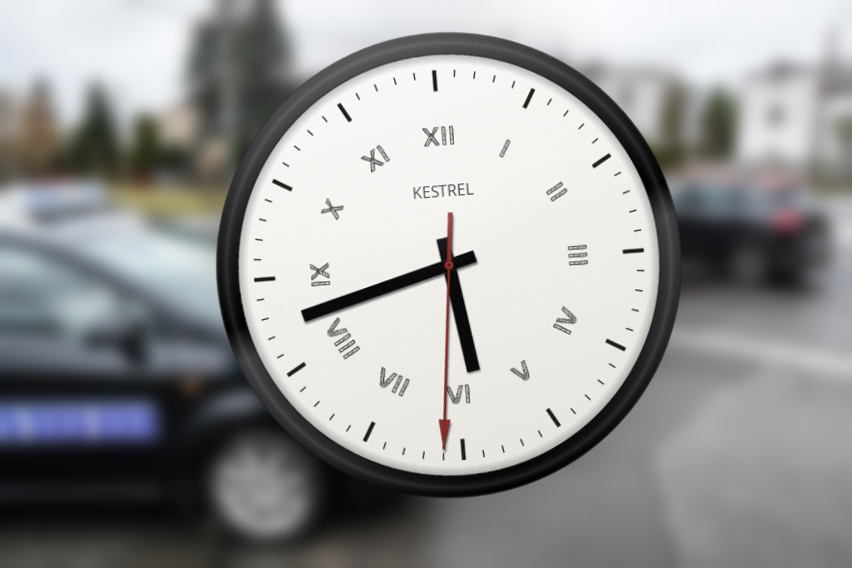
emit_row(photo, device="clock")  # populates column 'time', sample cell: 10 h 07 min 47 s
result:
5 h 42 min 31 s
